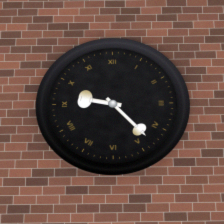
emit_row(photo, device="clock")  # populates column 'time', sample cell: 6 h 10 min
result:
9 h 23 min
